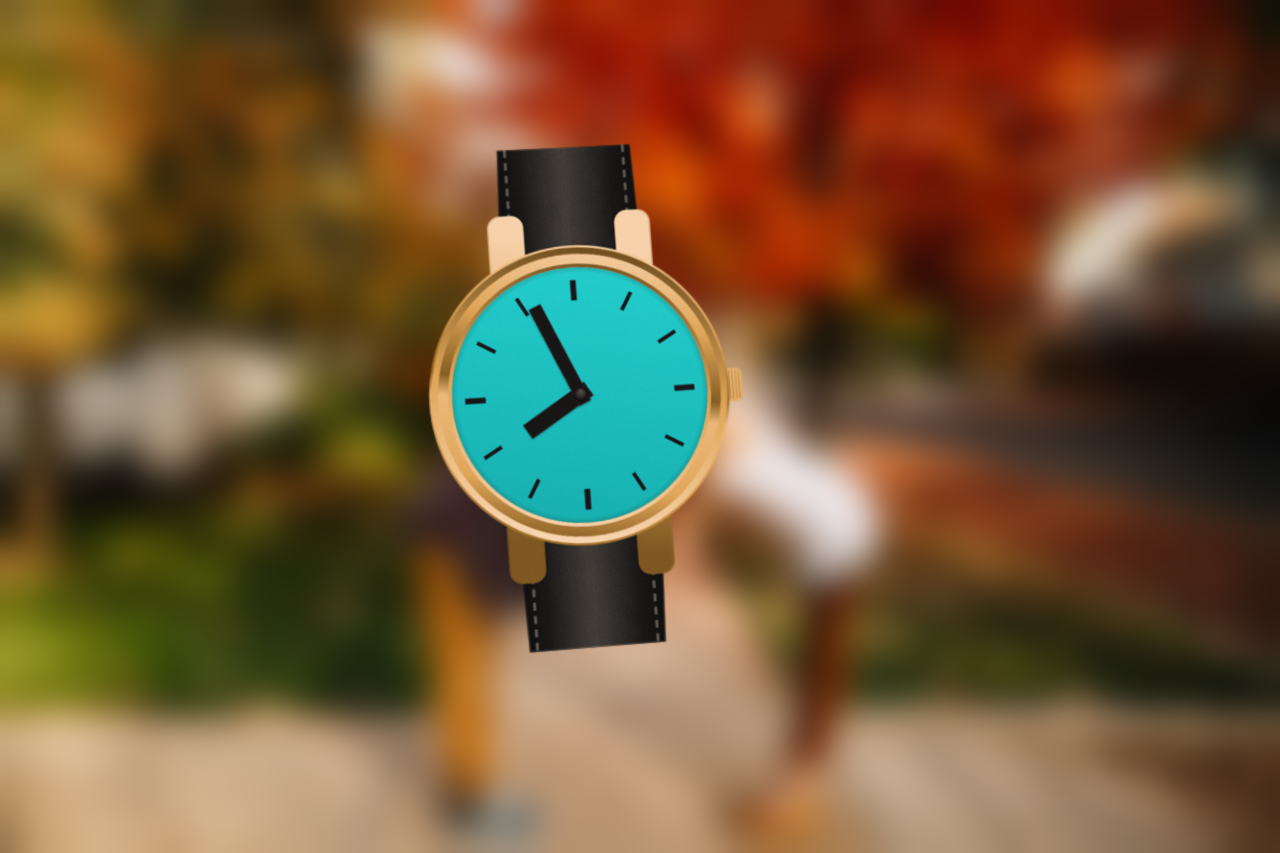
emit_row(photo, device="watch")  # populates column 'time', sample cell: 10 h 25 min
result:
7 h 56 min
